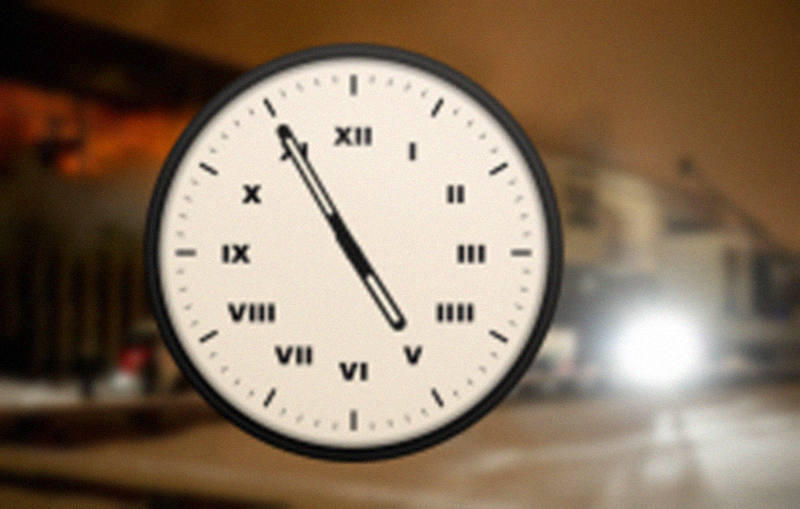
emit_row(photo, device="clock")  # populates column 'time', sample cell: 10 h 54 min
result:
4 h 55 min
